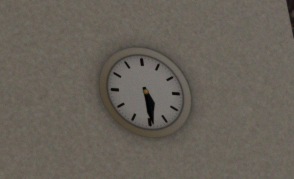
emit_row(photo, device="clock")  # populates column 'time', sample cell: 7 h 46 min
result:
5 h 29 min
